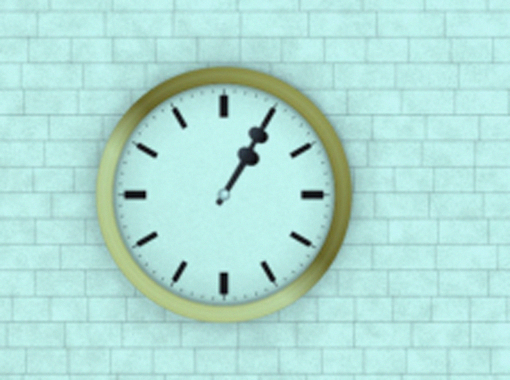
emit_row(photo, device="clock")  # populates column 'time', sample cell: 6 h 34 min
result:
1 h 05 min
